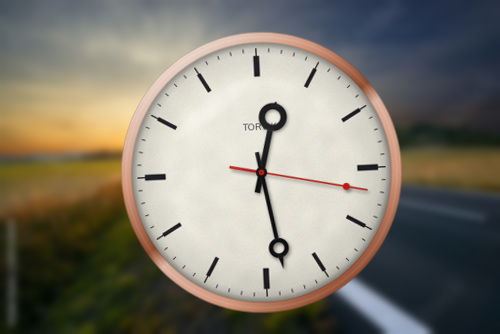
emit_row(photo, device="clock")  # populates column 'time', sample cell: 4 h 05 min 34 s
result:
12 h 28 min 17 s
